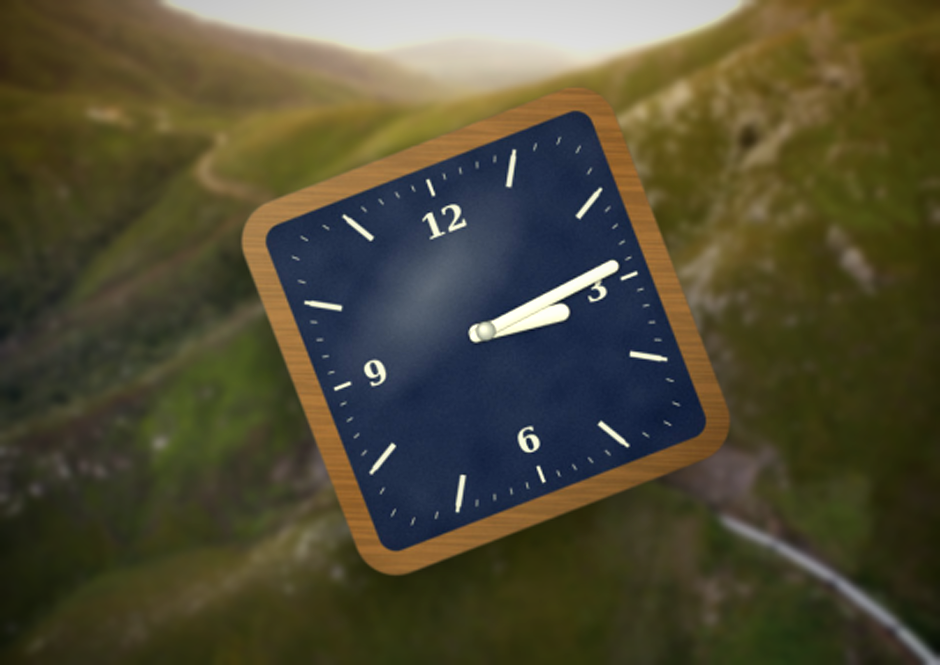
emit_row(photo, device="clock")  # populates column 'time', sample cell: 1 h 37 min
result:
3 h 14 min
